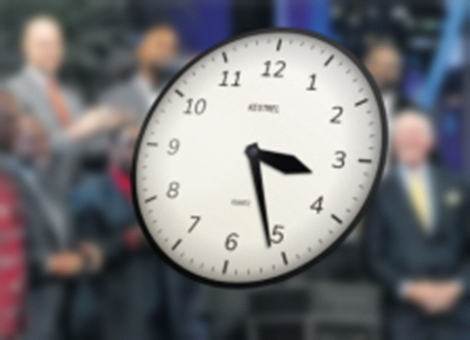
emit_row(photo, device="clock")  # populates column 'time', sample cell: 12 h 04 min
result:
3 h 26 min
